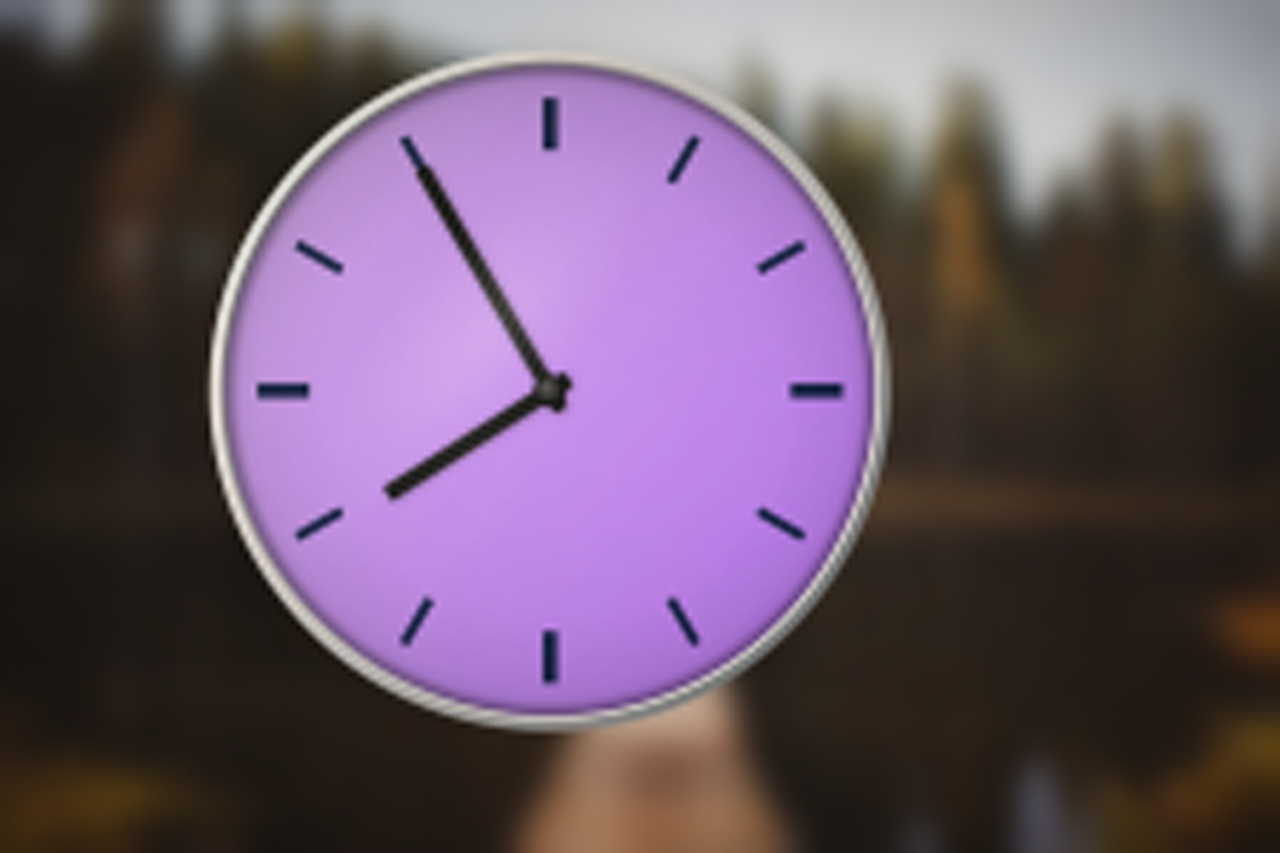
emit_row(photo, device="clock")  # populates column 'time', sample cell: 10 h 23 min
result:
7 h 55 min
